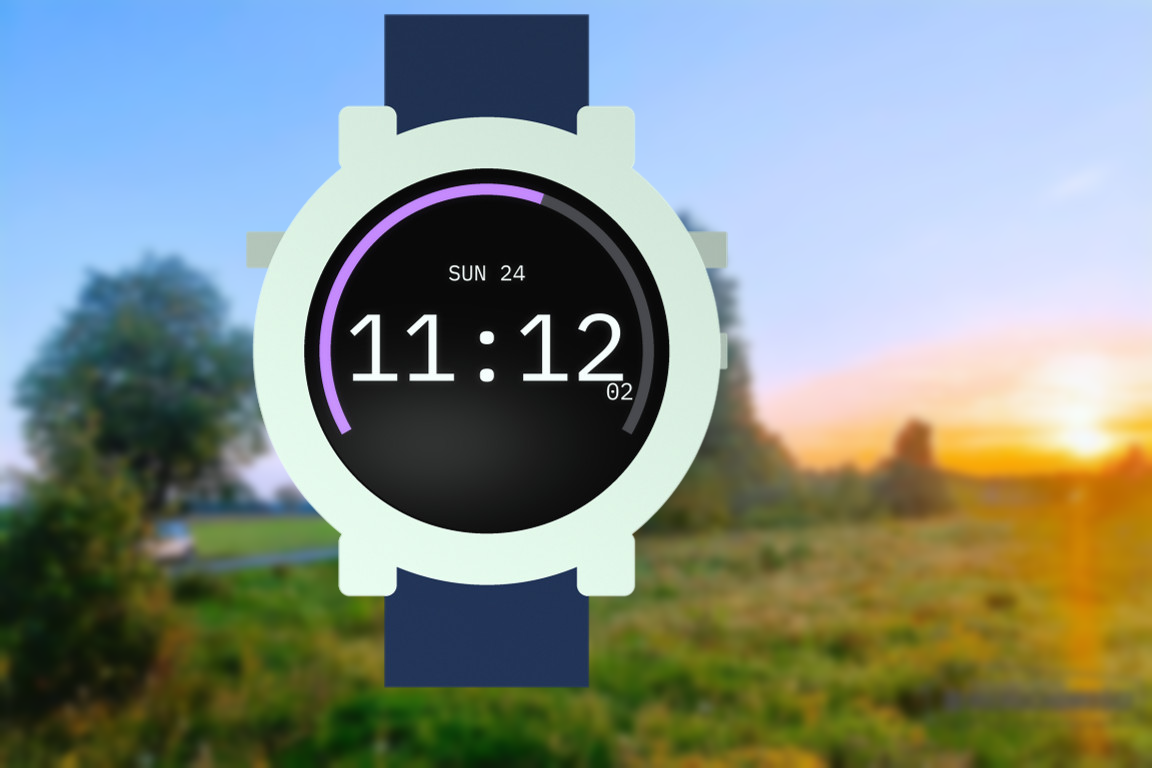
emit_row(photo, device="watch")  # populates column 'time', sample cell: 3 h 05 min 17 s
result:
11 h 12 min 02 s
